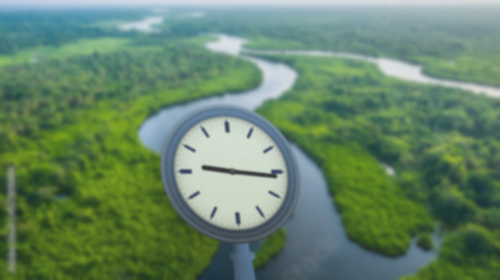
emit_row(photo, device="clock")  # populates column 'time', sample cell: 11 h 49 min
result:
9 h 16 min
